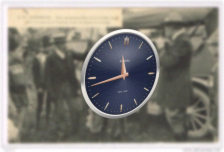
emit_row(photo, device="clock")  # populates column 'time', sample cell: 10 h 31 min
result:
11 h 43 min
